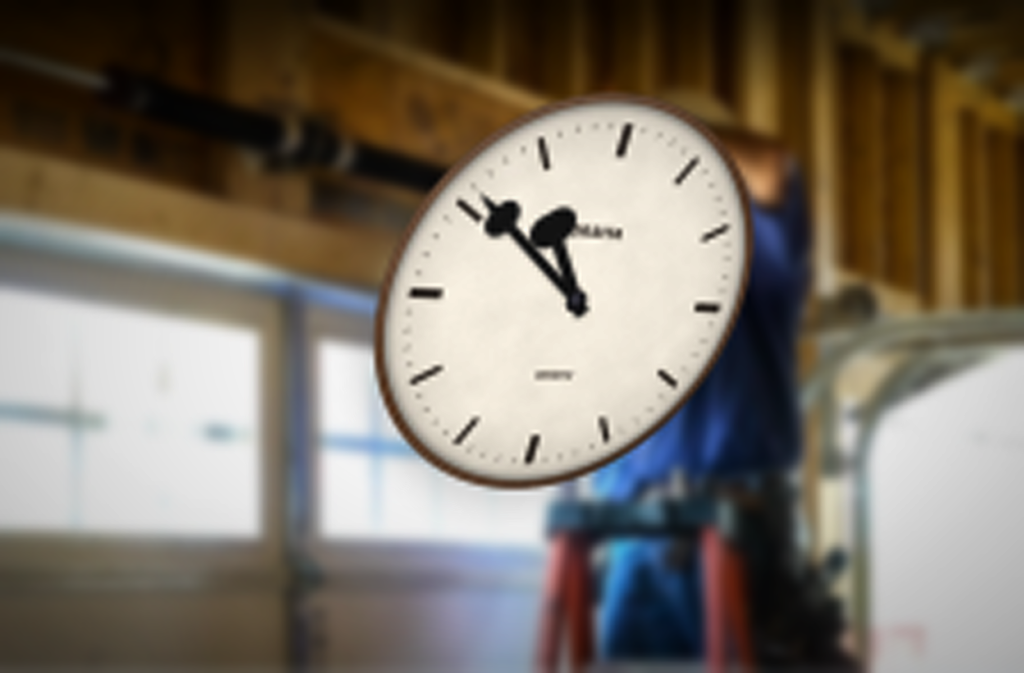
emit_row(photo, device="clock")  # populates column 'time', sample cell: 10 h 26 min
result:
10 h 51 min
